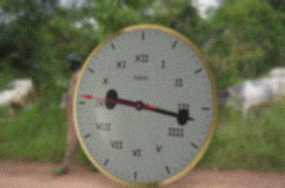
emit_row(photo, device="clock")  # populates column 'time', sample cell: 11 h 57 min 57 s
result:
9 h 16 min 46 s
